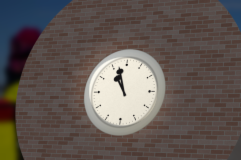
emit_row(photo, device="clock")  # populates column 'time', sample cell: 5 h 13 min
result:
10 h 57 min
